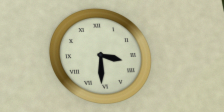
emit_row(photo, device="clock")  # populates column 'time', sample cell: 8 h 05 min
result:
3 h 31 min
